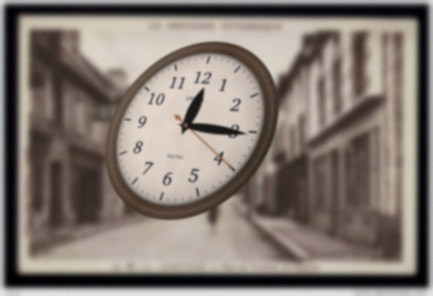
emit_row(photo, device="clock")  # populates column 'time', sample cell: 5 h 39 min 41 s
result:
12 h 15 min 20 s
